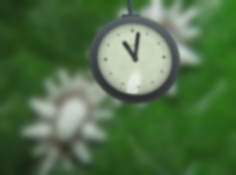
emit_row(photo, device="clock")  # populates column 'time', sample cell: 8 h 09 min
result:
11 h 02 min
